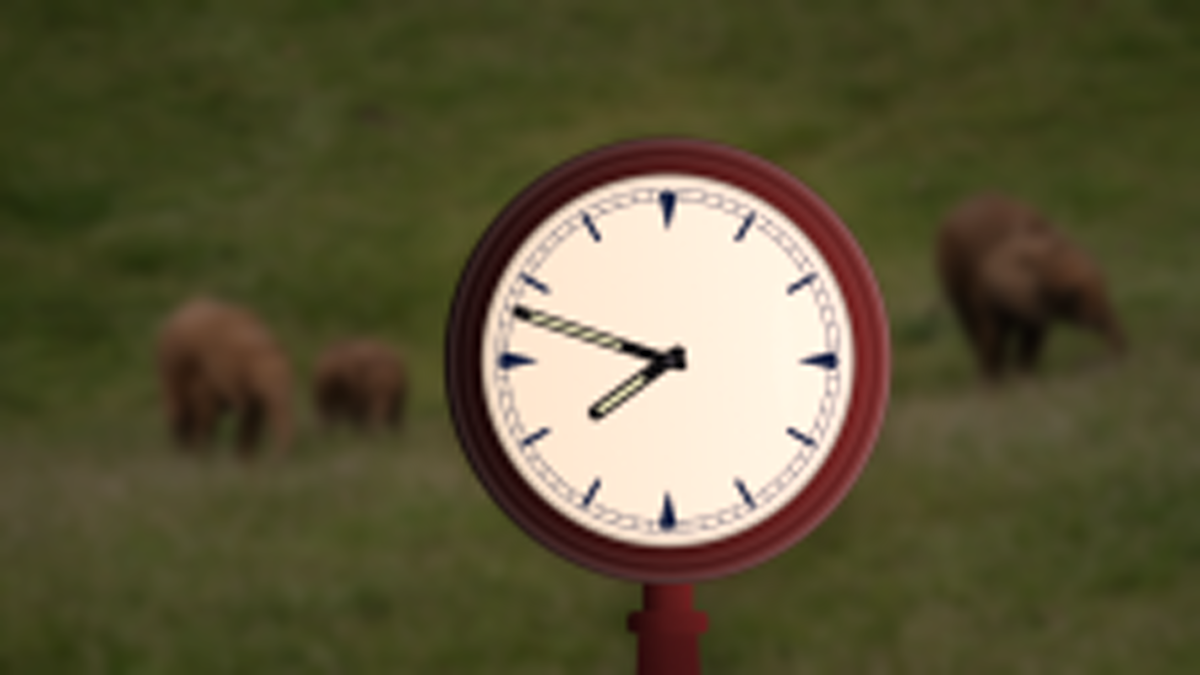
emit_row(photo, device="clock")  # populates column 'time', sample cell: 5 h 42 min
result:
7 h 48 min
